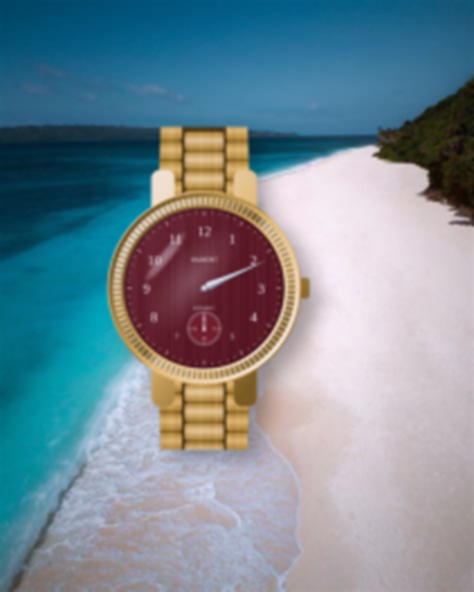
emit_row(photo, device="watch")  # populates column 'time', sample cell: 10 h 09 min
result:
2 h 11 min
